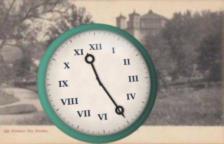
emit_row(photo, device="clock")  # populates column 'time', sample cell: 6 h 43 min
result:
11 h 25 min
